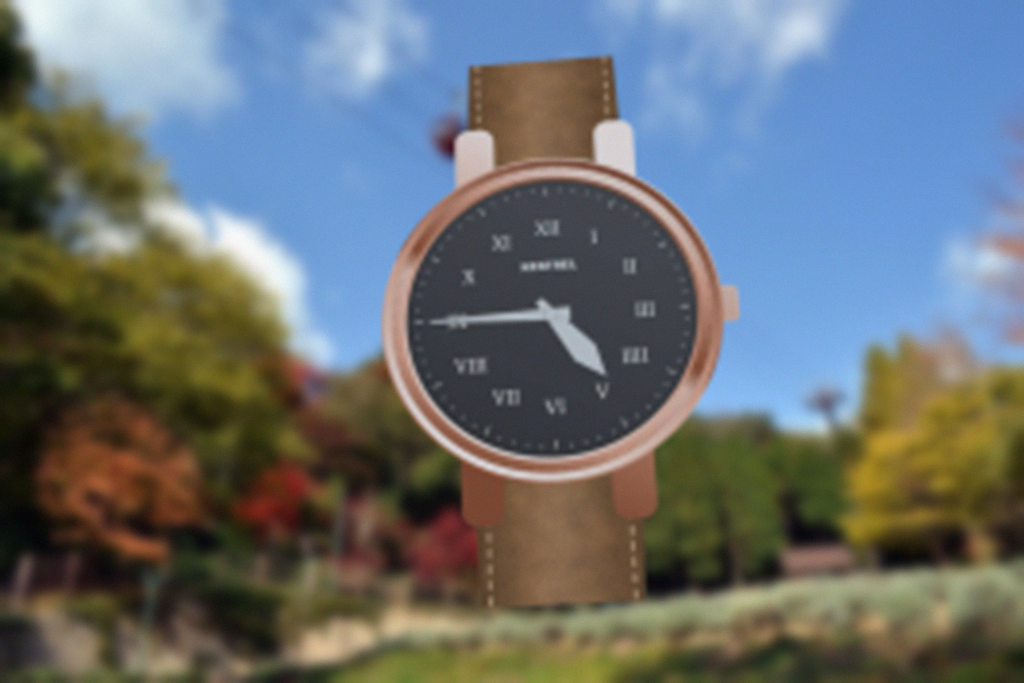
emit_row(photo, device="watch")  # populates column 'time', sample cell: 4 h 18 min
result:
4 h 45 min
